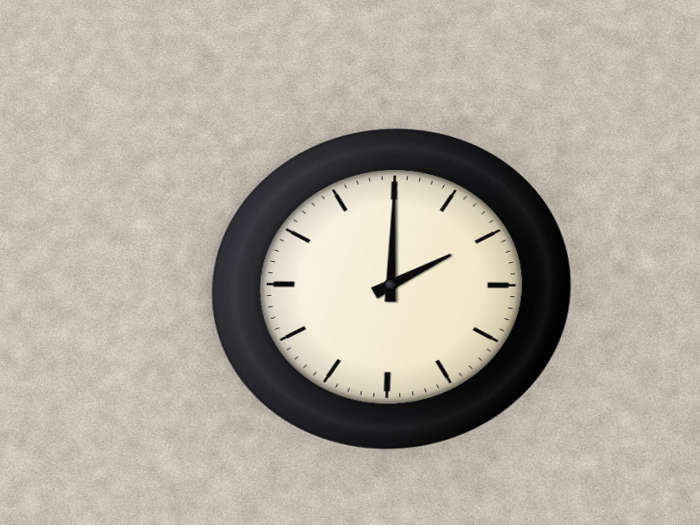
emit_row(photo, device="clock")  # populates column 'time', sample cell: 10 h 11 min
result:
2 h 00 min
